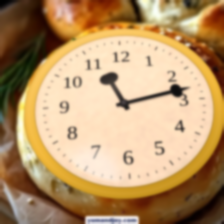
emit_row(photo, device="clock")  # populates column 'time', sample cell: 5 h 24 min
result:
11 h 13 min
